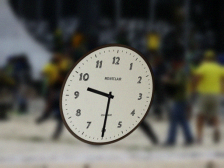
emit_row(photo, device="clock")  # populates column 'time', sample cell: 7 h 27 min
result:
9 h 30 min
